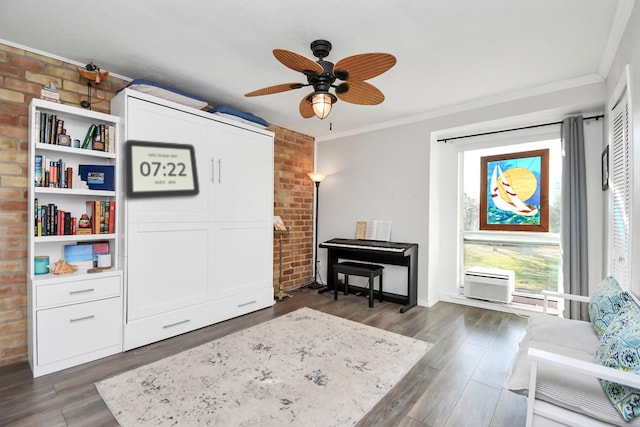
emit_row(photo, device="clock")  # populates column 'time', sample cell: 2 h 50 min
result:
7 h 22 min
